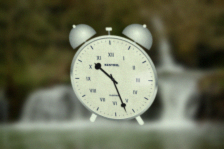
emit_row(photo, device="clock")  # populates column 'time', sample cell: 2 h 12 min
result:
10 h 27 min
